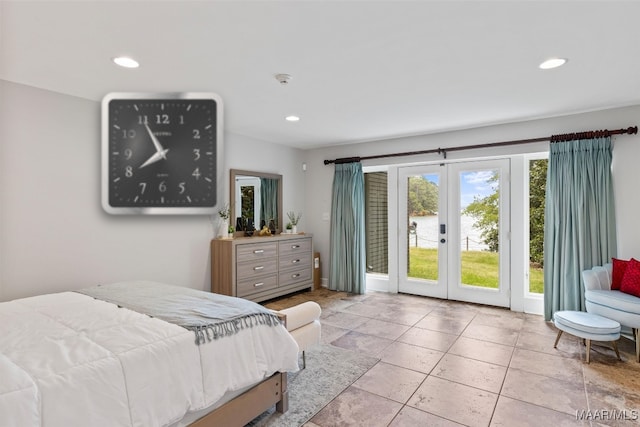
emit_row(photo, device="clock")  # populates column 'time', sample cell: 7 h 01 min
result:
7 h 55 min
